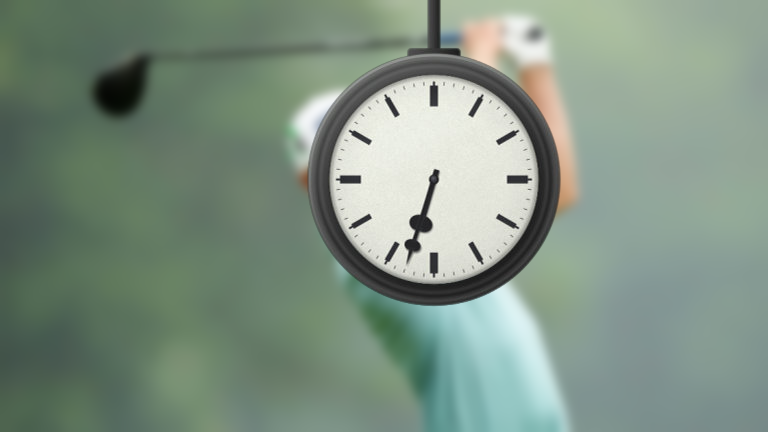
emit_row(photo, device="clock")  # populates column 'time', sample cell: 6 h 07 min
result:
6 h 33 min
